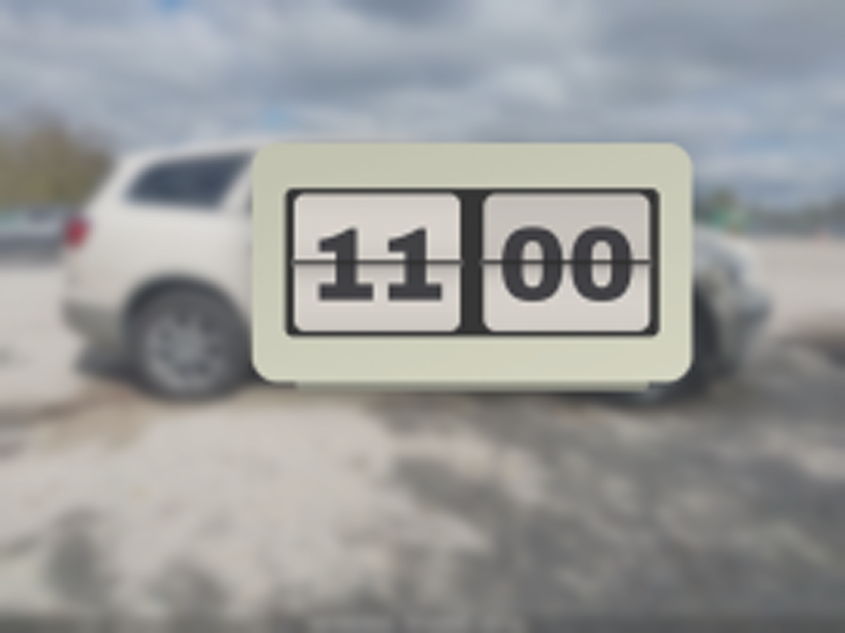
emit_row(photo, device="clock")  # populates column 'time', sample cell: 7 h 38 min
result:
11 h 00 min
